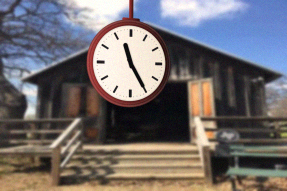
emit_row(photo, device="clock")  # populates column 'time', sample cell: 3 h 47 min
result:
11 h 25 min
